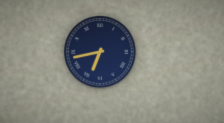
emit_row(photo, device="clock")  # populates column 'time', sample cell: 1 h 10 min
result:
6 h 43 min
